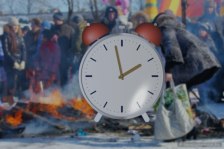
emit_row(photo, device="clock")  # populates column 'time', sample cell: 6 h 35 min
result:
1 h 58 min
